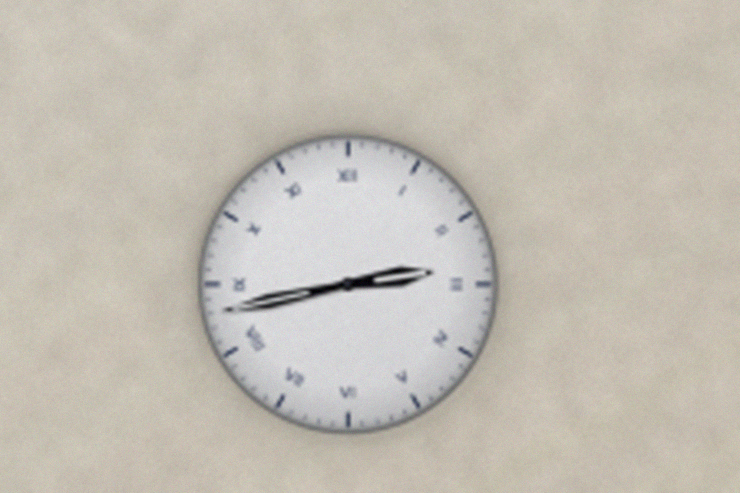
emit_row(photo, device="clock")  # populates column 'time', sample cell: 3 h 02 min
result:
2 h 43 min
